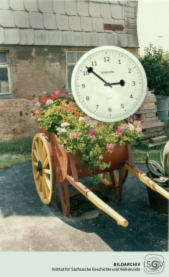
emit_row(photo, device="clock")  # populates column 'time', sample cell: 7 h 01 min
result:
2 h 52 min
